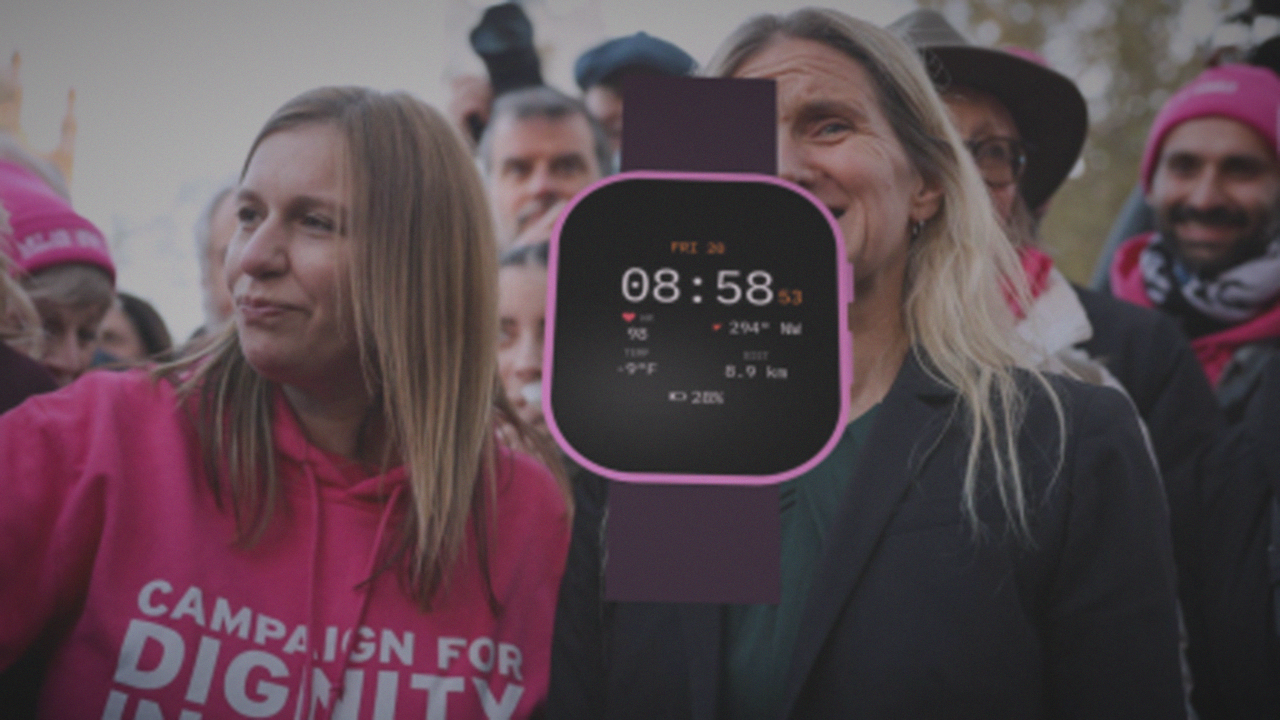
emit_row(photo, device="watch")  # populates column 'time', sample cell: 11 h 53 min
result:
8 h 58 min
